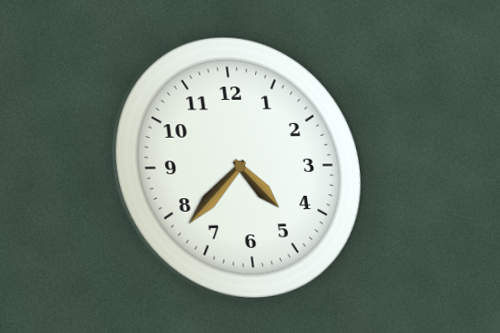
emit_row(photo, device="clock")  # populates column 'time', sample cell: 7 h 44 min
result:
4 h 38 min
